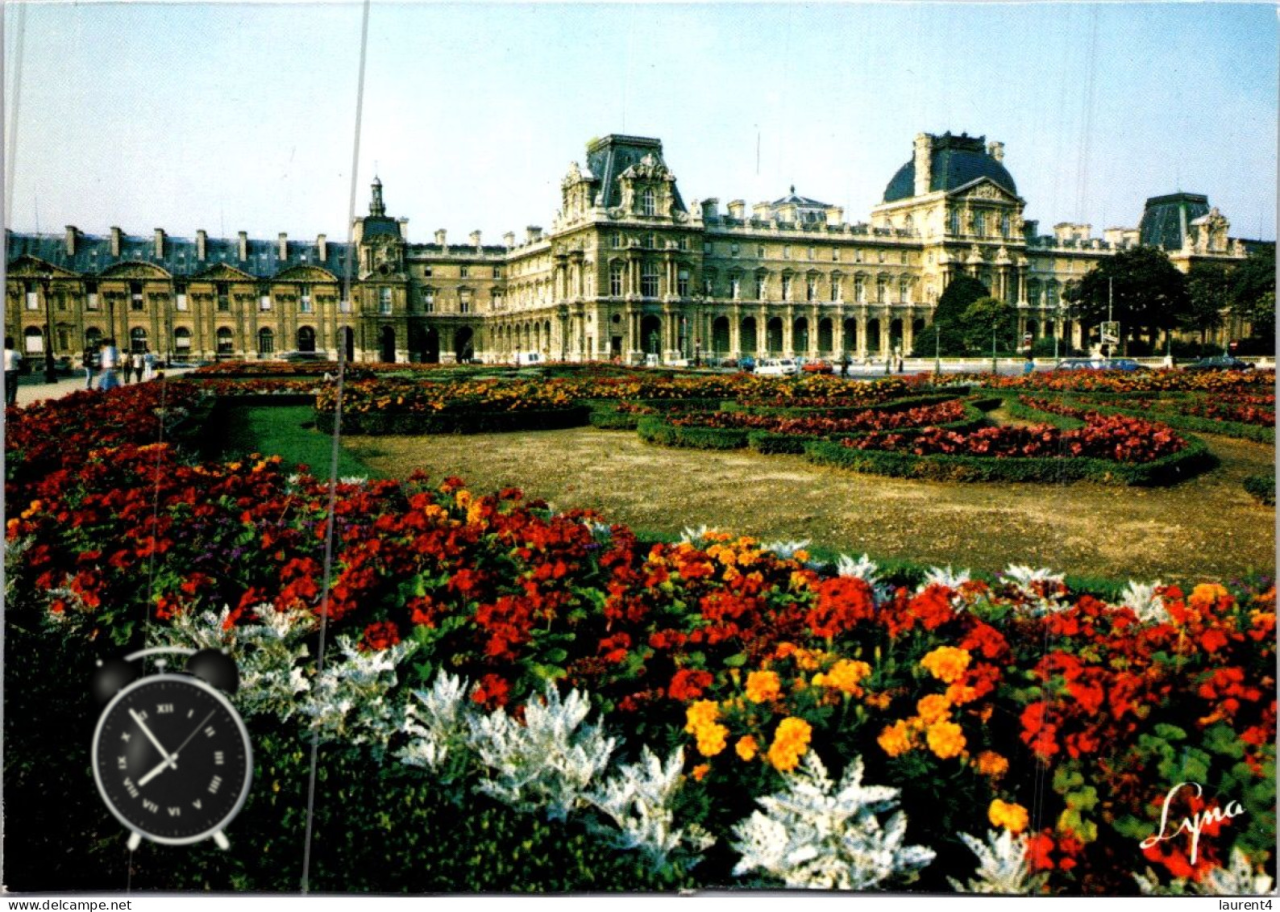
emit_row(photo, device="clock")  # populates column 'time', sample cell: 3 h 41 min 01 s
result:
7 h 54 min 08 s
